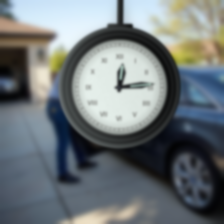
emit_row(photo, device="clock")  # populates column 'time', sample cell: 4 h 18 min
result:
12 h 14 min
